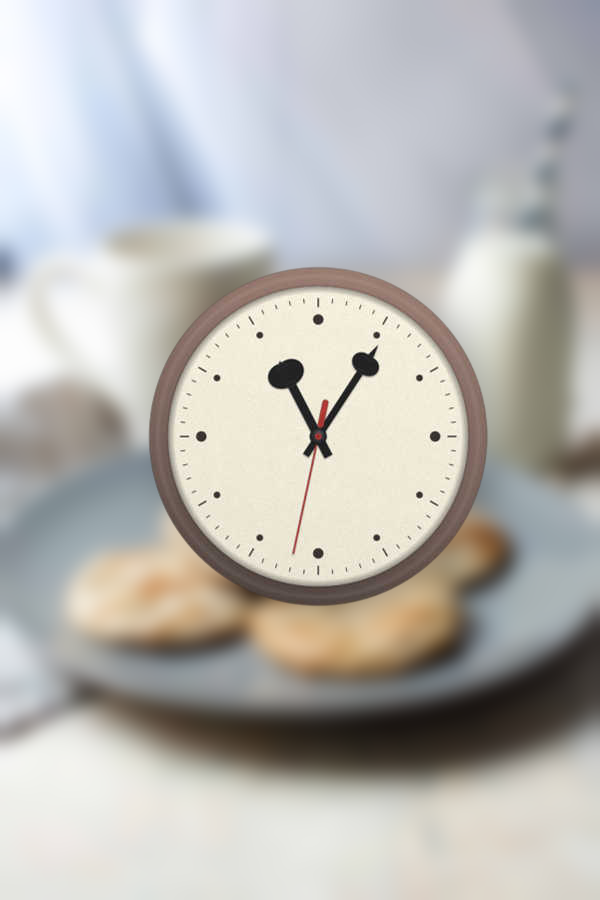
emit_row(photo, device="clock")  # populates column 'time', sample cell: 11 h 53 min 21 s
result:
11 h 05 min 32 s
